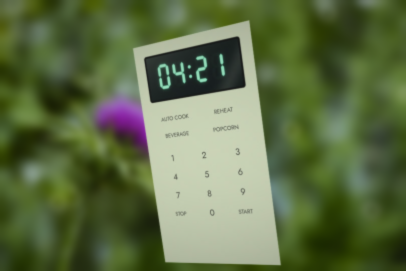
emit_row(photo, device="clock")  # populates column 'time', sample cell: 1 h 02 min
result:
4 h 21 min
